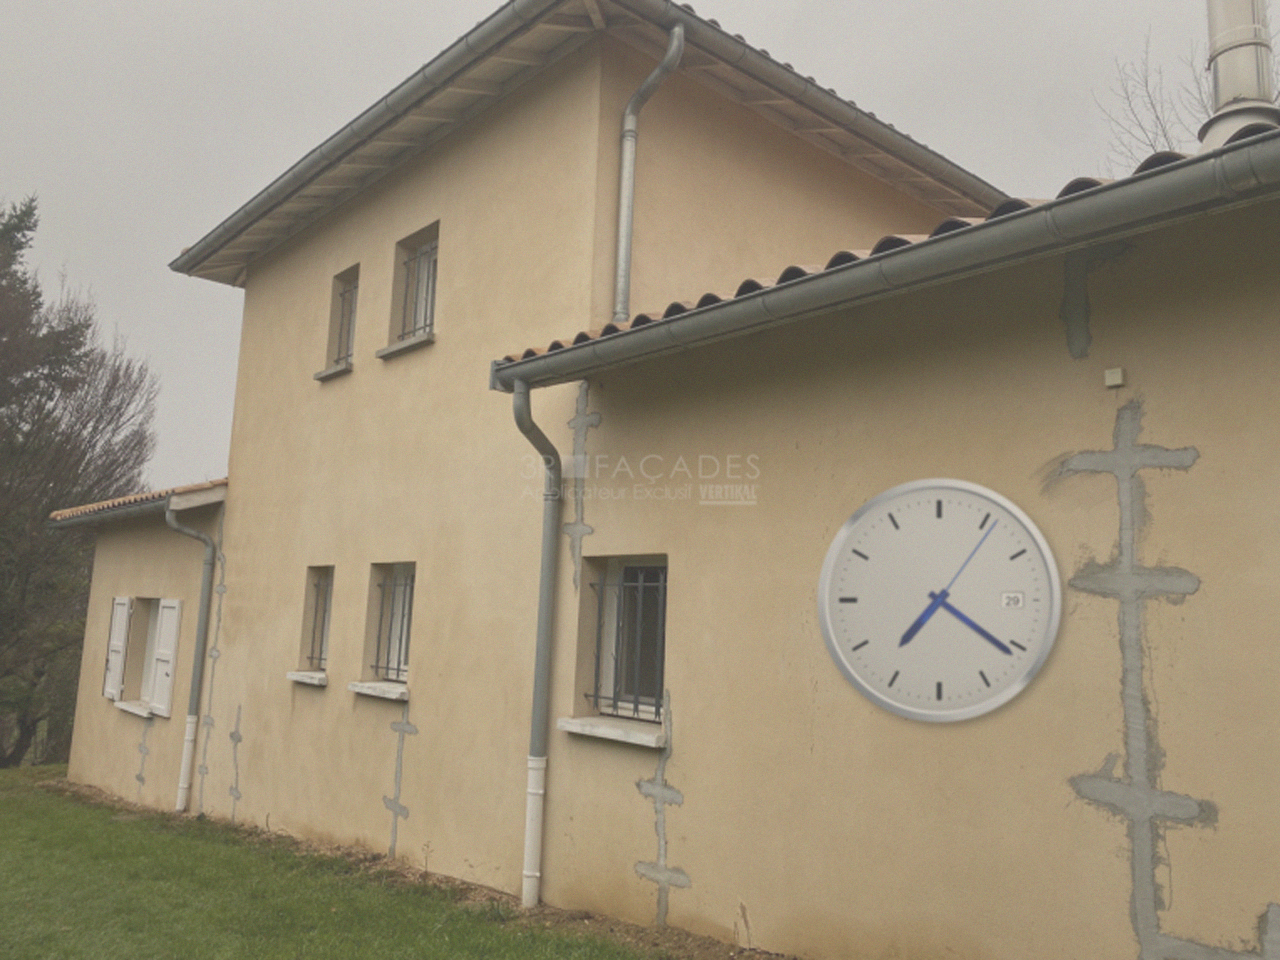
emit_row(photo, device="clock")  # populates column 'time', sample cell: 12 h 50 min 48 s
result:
7 h 21 min 06 s
